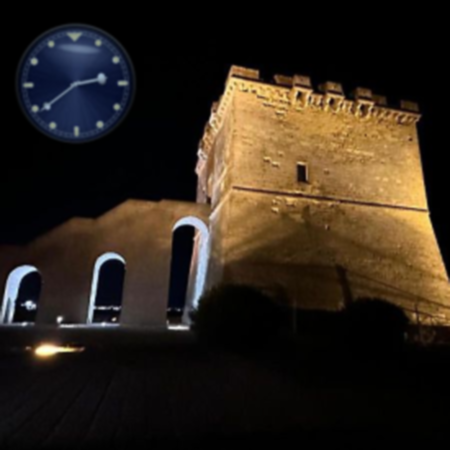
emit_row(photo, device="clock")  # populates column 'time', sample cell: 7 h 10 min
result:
2 h 39 min
